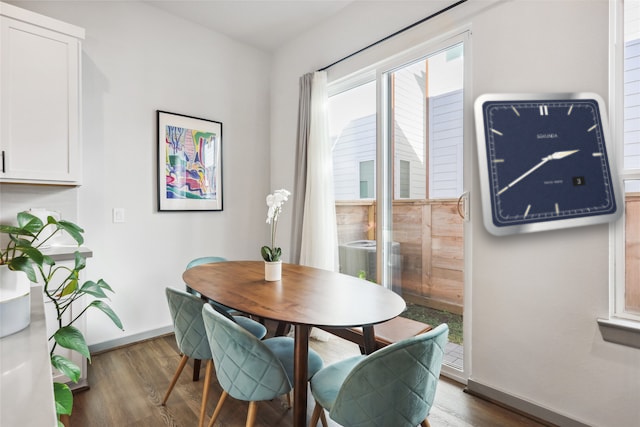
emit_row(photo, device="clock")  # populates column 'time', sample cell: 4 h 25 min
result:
2 h 40 min
